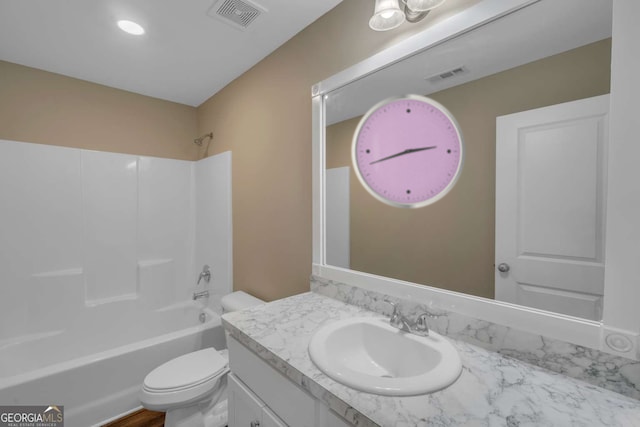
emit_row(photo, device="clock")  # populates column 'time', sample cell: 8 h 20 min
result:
2 h 42 min
